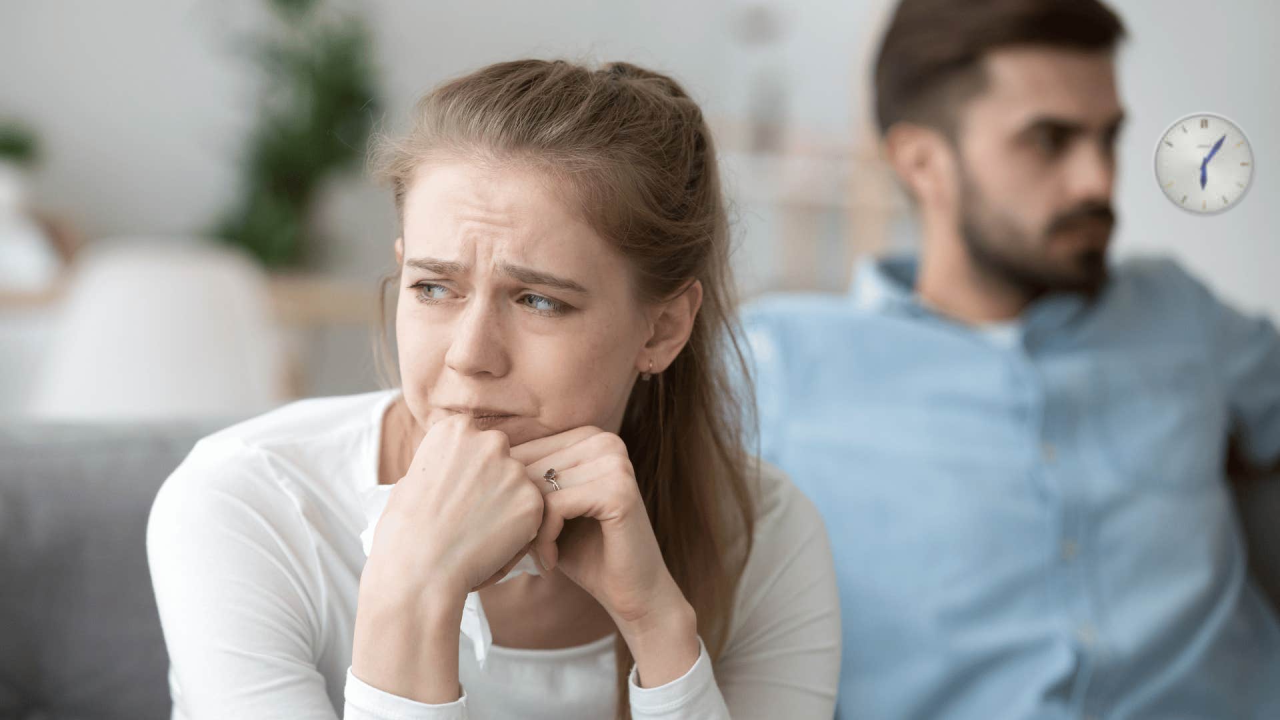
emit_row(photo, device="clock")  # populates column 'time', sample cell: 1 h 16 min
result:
6 h 06 min
